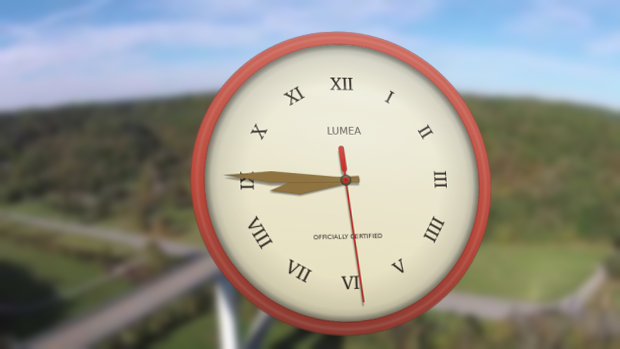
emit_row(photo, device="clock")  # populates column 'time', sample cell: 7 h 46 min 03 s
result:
8 h 45 min 29 s
